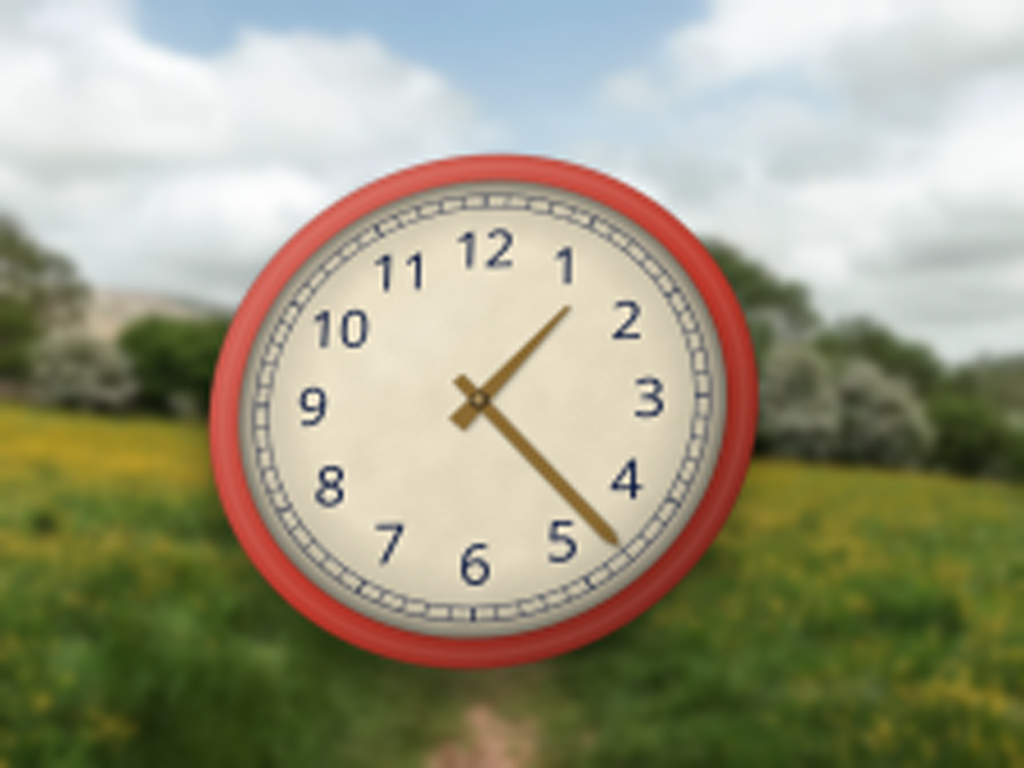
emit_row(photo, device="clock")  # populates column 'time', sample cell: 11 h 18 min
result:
1 h 23 min
